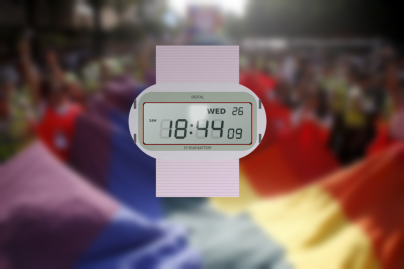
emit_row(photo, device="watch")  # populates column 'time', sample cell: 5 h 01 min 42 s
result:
18 h 44 min 09 s
